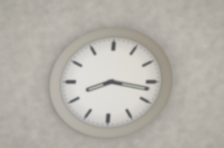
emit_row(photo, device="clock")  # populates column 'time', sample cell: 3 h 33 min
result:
8 h 17 min
